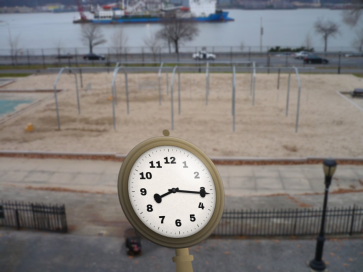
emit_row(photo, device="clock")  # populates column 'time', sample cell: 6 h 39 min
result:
8 h 16 min
